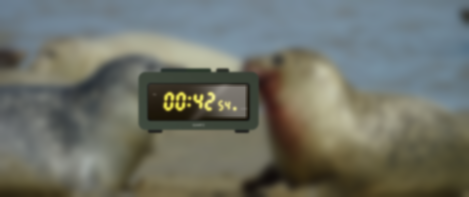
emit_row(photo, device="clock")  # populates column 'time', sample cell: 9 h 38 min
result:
0 h 42 min
